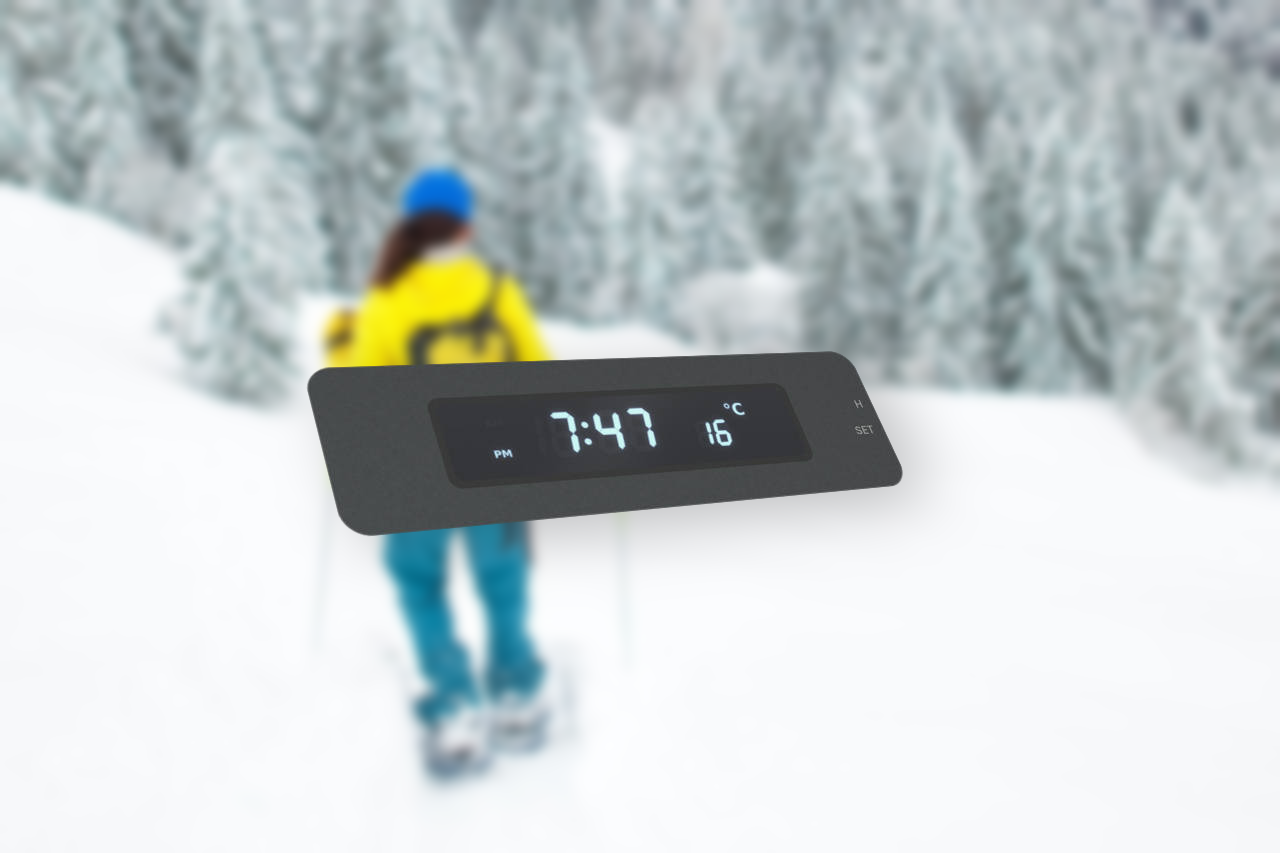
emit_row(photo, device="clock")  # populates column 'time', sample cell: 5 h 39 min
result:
7 h 47 min
